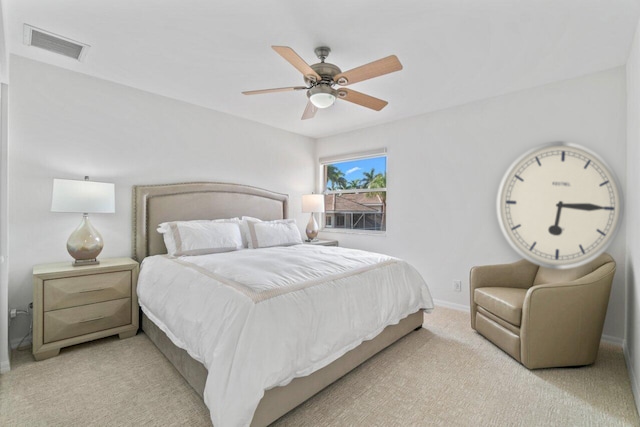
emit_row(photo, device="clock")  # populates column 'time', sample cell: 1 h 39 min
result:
6 h 15 min
